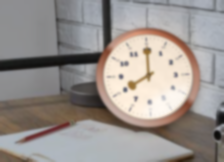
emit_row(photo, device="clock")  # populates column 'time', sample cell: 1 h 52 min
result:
8 h 00 min
